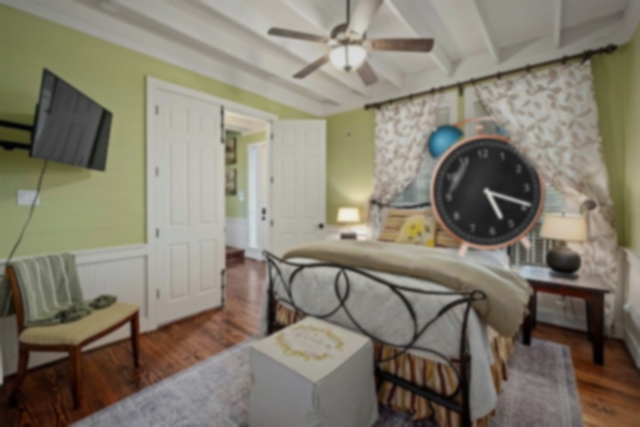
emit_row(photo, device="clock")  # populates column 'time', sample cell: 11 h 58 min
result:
5 h 19 min
